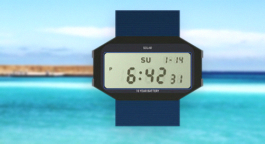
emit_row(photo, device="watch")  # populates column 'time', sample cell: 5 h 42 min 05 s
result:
6 h 42 min 31 s
